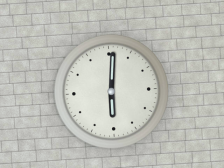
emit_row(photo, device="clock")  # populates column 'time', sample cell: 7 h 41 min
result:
6 h 01 min
